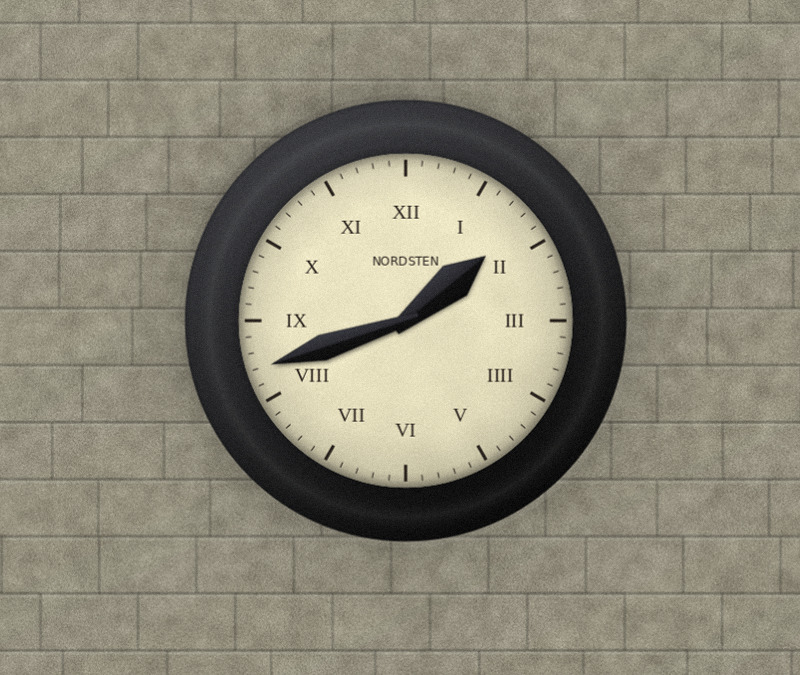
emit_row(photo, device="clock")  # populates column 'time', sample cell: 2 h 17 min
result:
1 h 42 min
